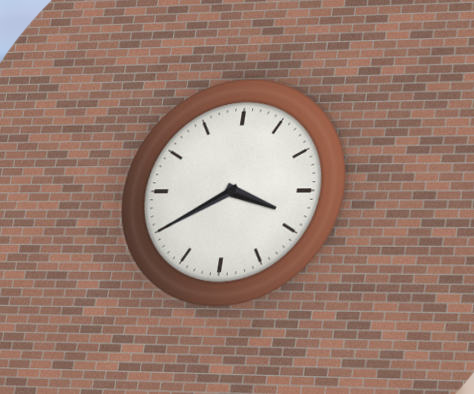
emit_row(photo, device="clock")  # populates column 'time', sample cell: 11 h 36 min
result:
3 h 40 min
